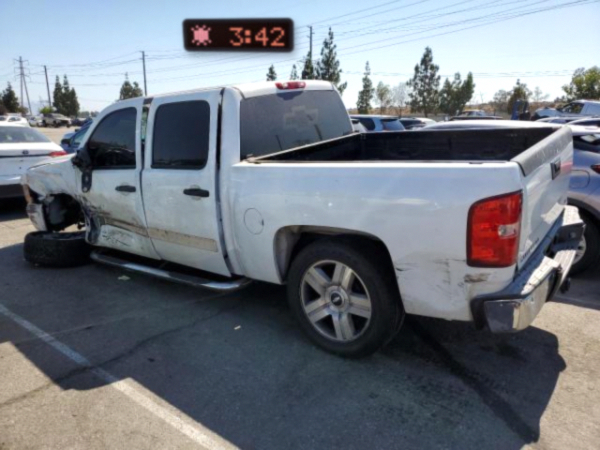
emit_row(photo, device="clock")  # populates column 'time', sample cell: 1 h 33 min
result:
3 h 42 min
